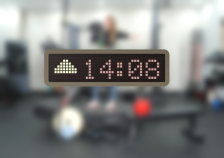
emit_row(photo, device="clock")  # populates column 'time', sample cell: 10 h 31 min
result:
14 h 08 min
